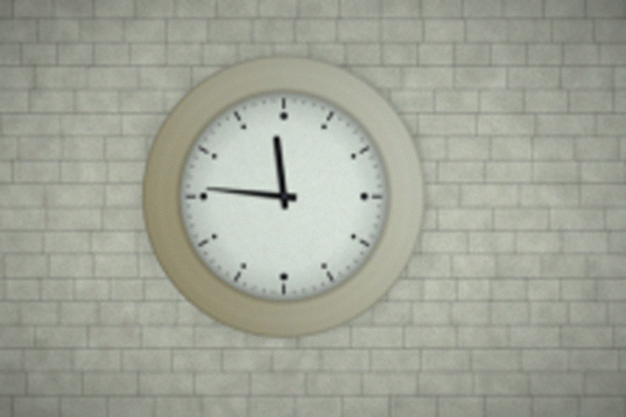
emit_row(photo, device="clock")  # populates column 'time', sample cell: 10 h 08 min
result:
11 h 46 min
